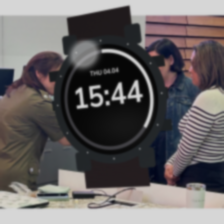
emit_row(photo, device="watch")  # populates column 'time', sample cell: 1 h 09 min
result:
15 h 44 min
